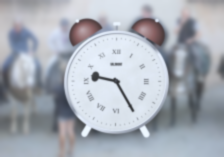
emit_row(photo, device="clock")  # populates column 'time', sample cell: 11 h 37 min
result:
9 h 25 min
